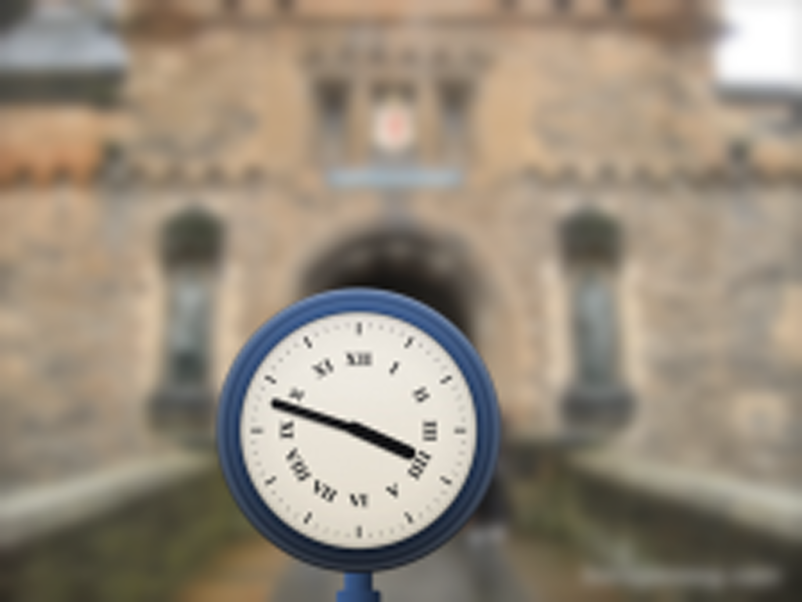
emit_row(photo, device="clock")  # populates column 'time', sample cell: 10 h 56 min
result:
3 h 48 min
